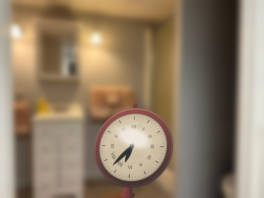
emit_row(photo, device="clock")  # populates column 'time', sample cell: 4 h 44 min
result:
6 h 37 min
